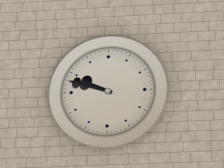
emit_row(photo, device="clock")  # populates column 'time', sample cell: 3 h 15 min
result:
9 h 48 min
